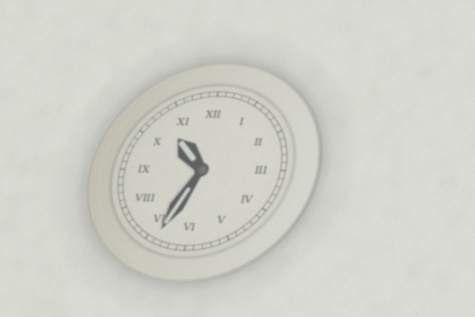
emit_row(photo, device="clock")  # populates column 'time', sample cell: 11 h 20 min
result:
10 h 34 min
